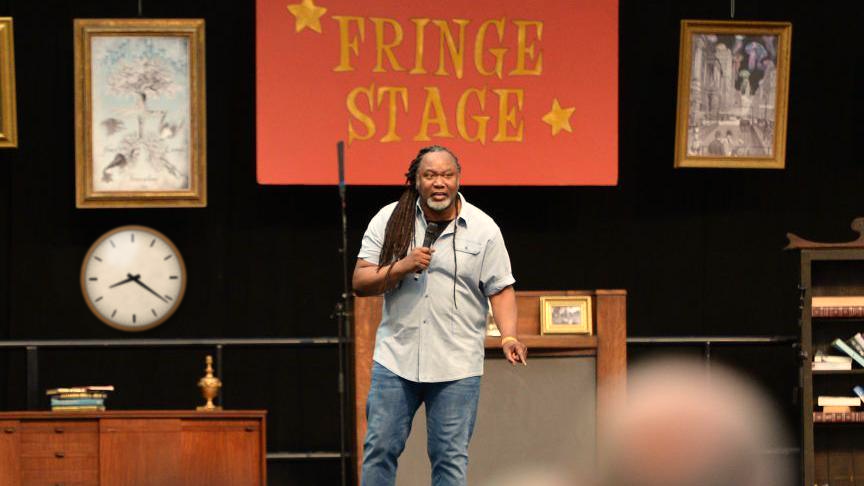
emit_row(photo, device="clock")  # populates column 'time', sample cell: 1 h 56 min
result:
8 h 21 min
